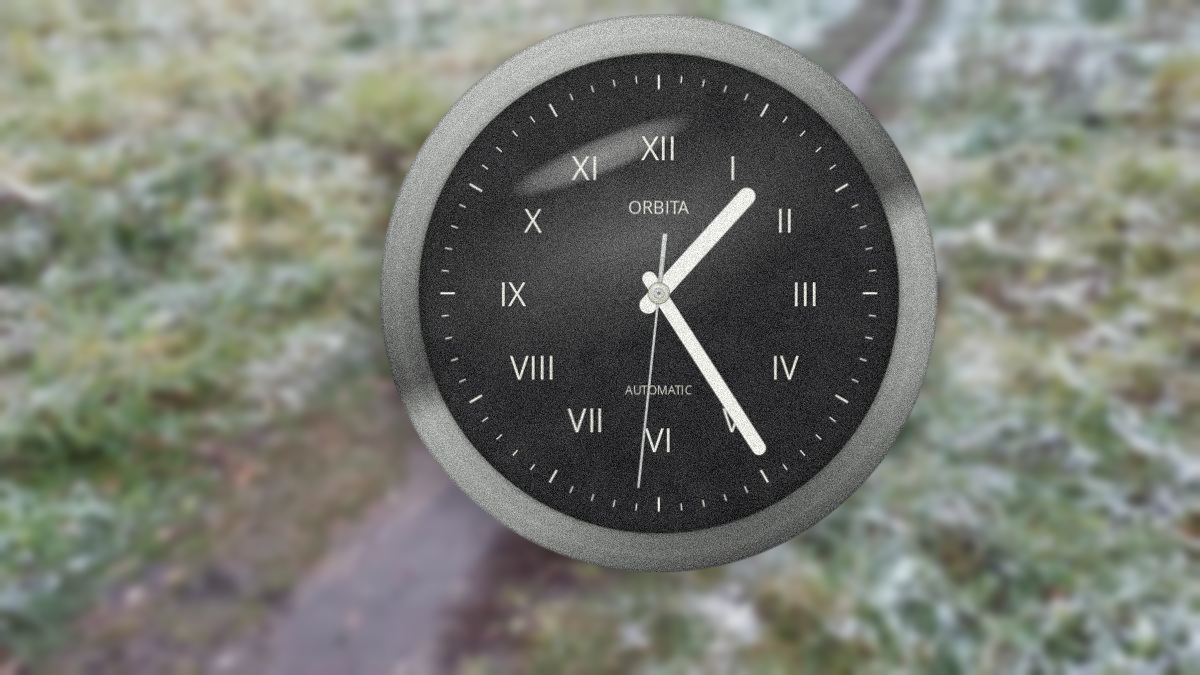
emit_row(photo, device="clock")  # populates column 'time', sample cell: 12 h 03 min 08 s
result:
1 h 24 min 31 s
